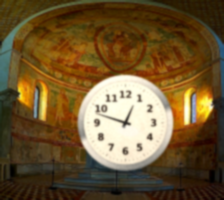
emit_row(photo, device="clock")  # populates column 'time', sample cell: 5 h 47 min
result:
12 h 48 min
